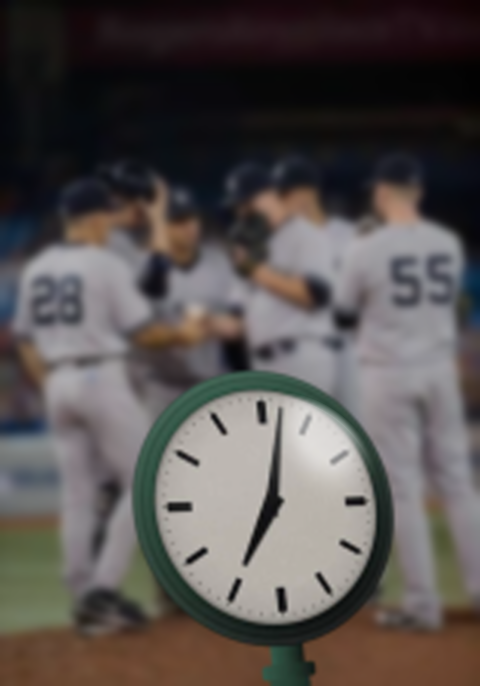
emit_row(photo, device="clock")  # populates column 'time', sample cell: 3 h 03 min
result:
7 h 02 min
